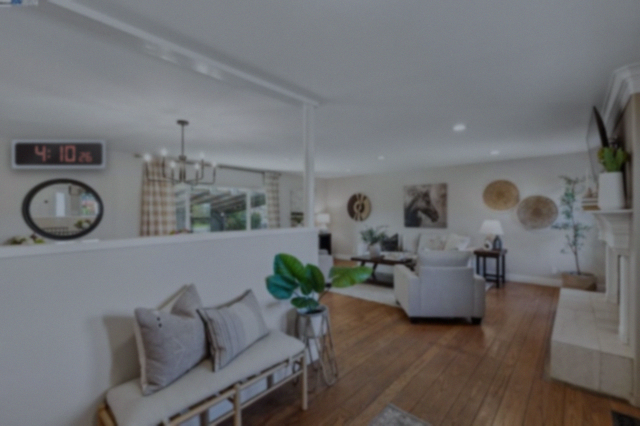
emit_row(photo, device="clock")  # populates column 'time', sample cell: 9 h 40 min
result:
4 h 10 min
